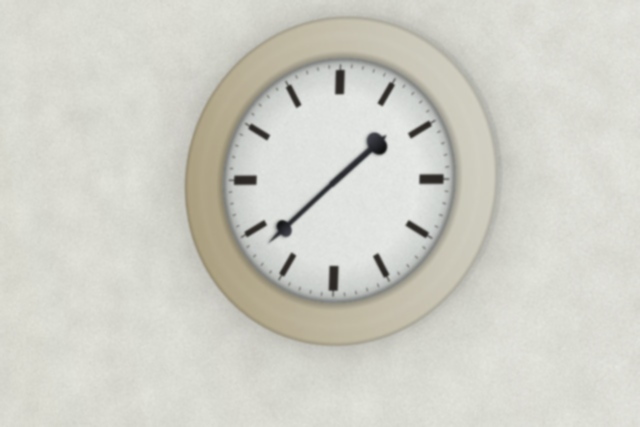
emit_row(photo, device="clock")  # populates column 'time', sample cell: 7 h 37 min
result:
1 h 38 min
